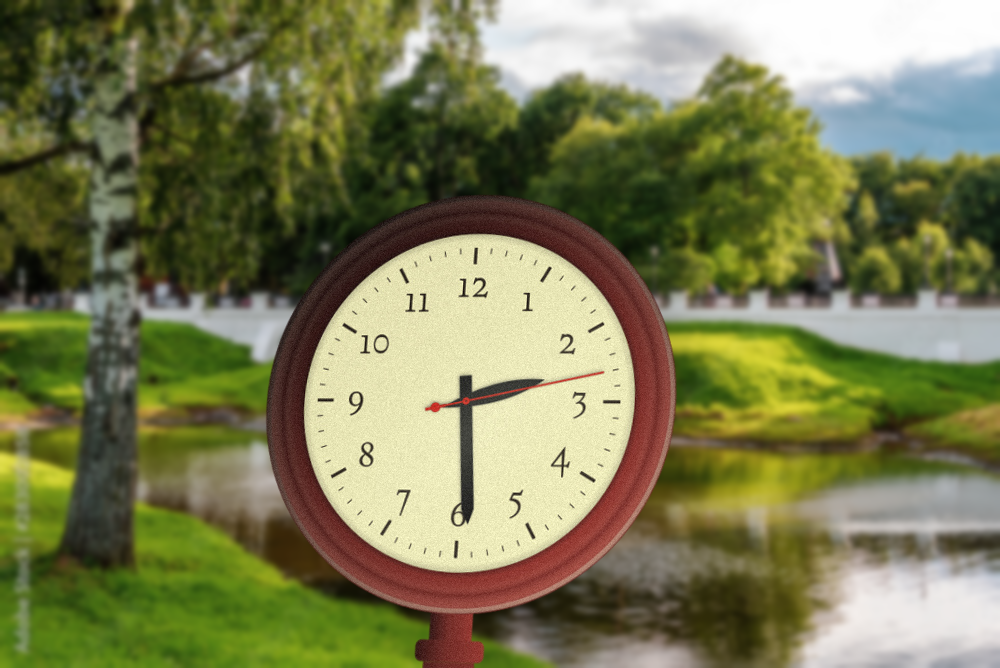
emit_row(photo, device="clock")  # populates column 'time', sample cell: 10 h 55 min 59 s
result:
2 h 29 min 13 s
